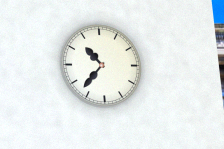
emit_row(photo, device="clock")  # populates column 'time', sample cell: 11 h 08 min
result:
10 h 37 min
